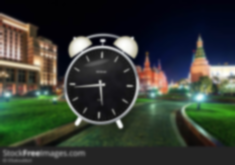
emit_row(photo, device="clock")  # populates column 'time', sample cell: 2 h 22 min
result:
5 h 44 min
